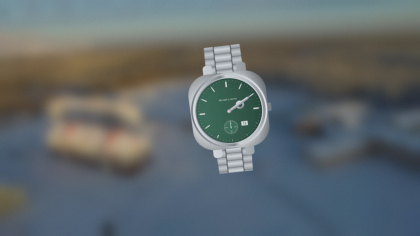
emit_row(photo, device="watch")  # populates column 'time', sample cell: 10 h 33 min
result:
2 h 10 min
